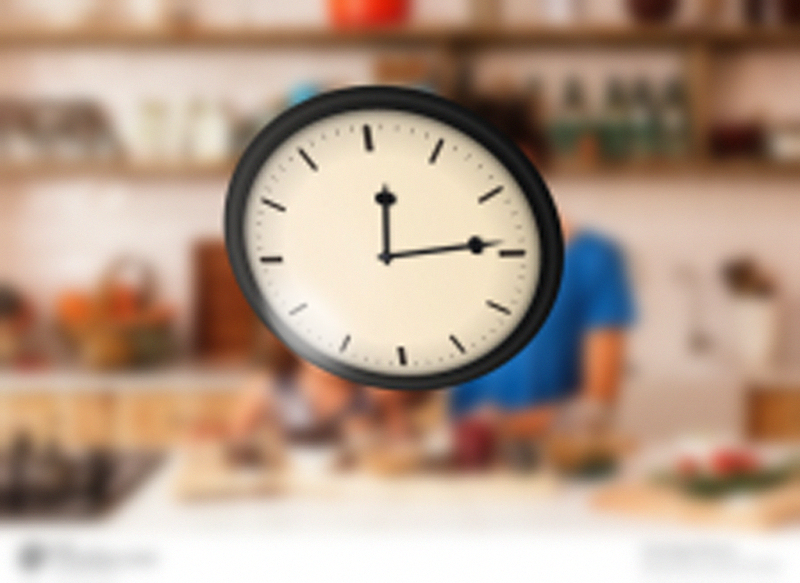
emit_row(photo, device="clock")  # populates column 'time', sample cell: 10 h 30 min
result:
12 h 14 min
